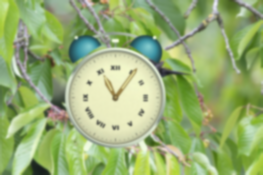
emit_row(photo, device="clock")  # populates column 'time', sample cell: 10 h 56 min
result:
11 h 06 min
